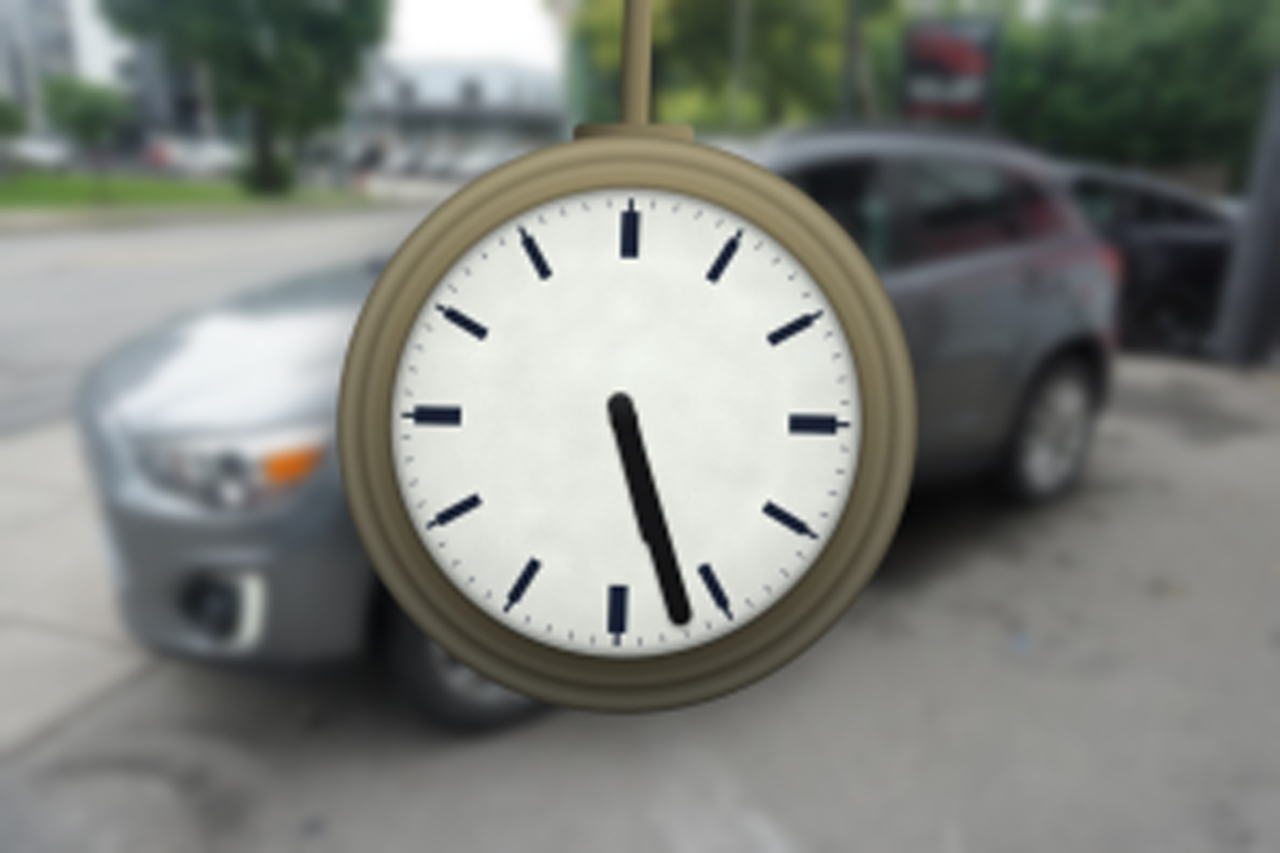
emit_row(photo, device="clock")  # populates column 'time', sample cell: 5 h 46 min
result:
5 h 27 min
